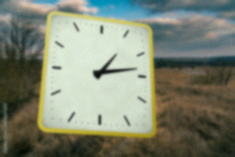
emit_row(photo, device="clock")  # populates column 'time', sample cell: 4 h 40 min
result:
1 h 13 min
